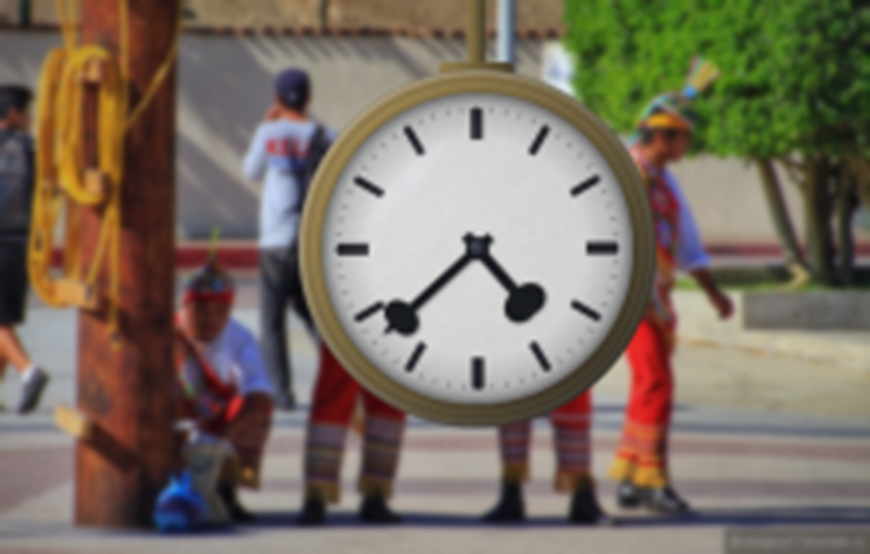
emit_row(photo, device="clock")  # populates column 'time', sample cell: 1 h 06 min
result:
4 h 38 min
